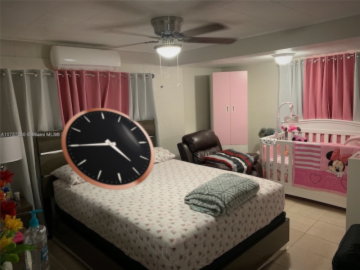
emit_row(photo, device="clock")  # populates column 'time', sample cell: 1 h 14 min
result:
4 h 45 min
